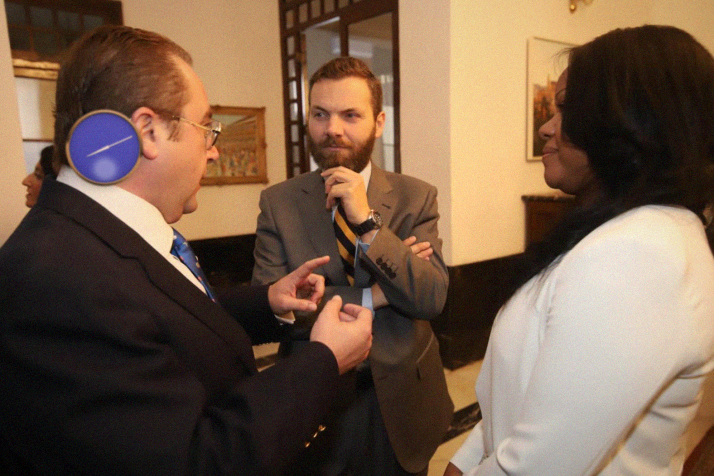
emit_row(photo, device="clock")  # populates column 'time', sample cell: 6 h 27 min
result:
8 h 11 min
